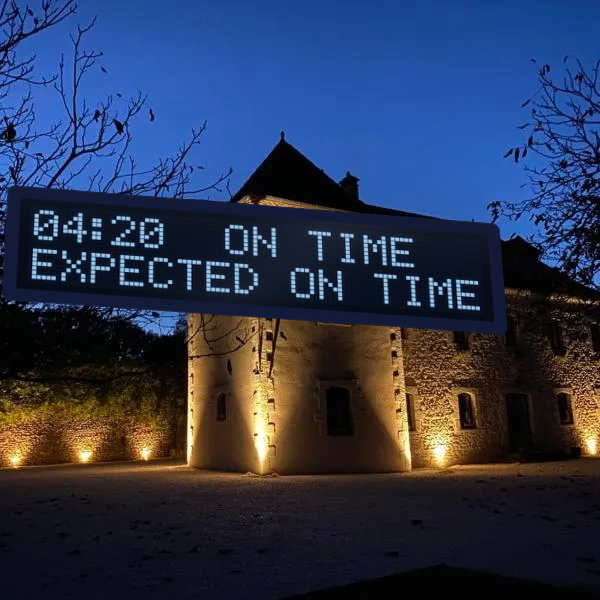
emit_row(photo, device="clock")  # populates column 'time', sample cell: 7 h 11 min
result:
4 h 20 min
